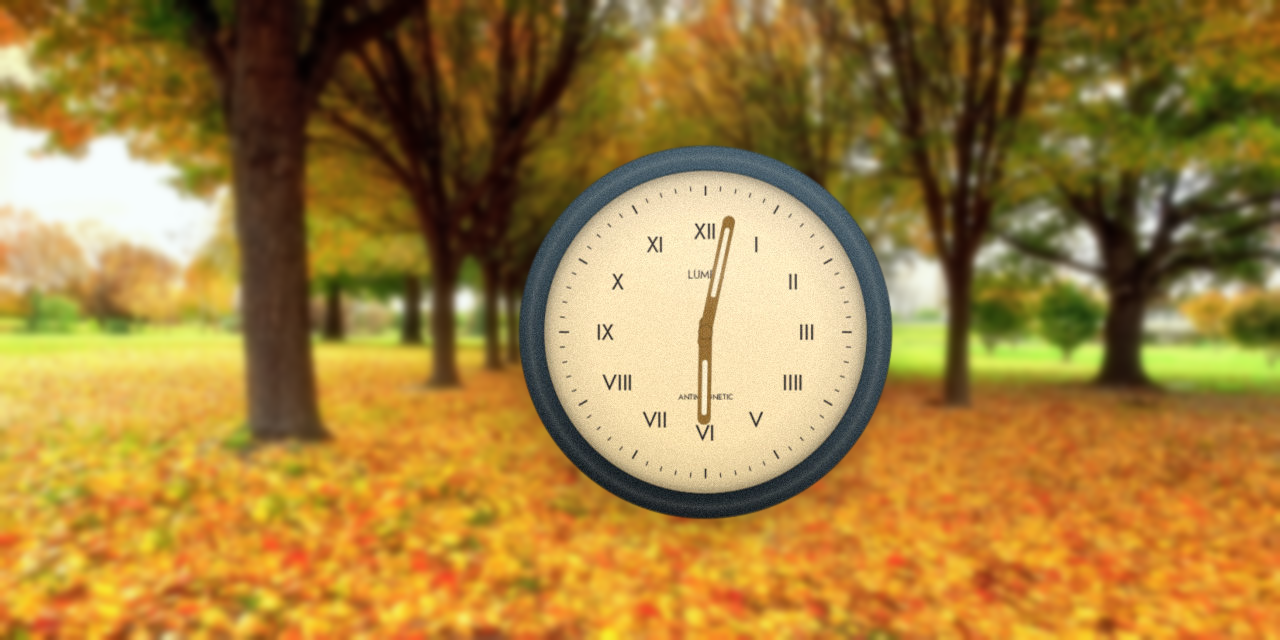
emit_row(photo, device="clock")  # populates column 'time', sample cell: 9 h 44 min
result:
6 h 02 min
